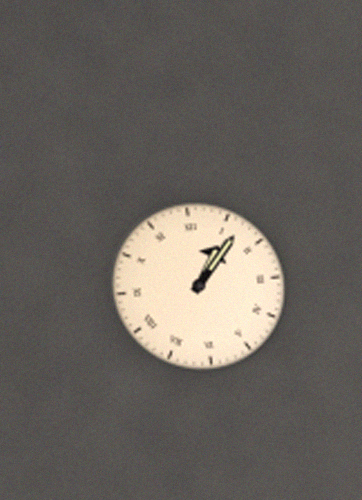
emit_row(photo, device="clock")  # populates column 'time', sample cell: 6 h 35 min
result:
1 h 07 min
